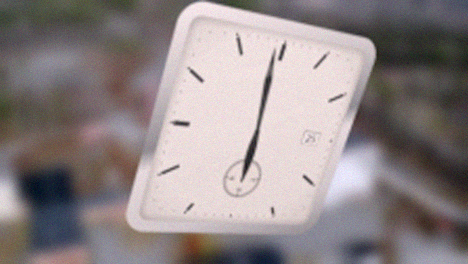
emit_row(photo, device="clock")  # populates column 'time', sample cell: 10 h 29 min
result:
5 h 59 min
